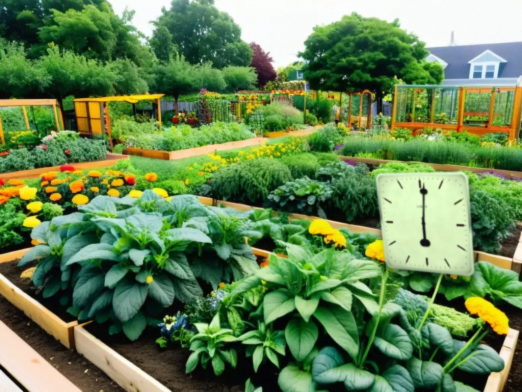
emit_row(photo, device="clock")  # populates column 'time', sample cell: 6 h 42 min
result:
6 h 01 min
